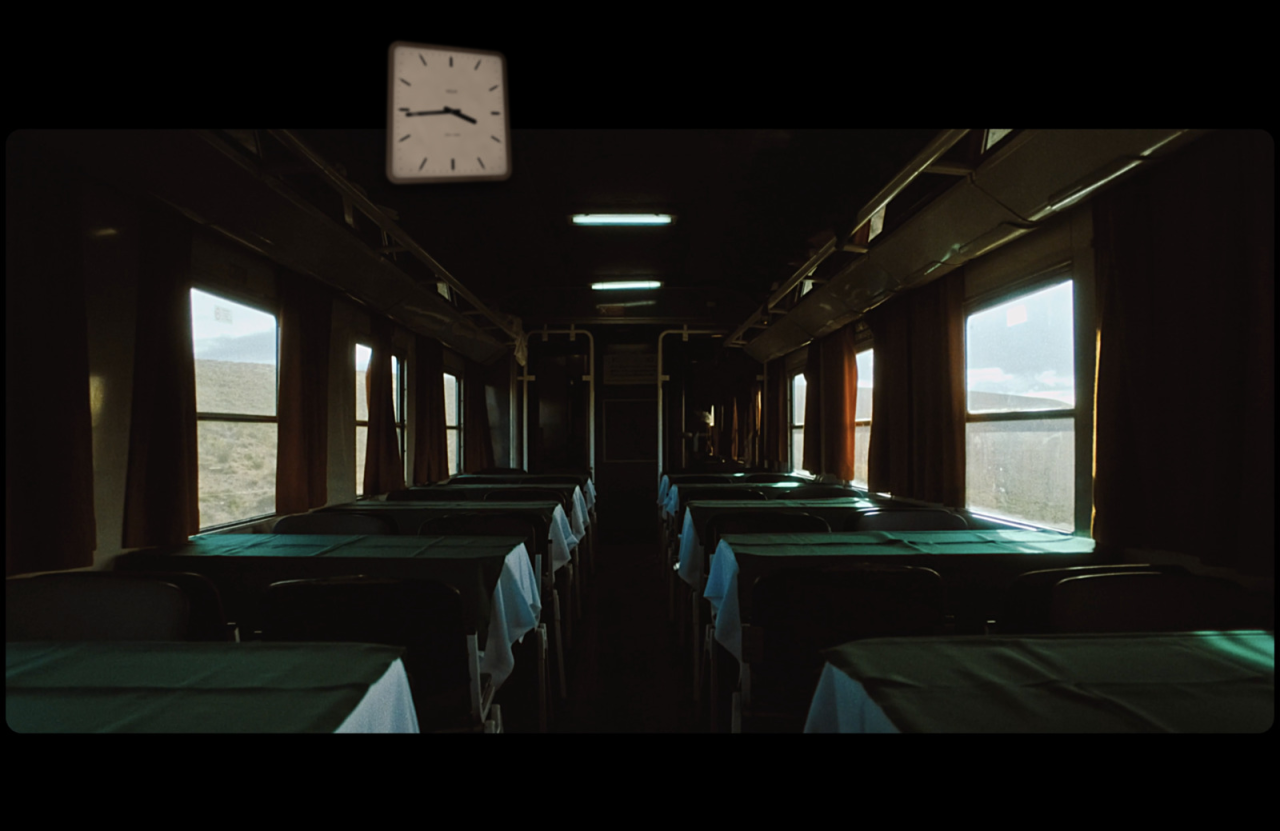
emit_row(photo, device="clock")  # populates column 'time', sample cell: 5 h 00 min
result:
3 h 44 min
